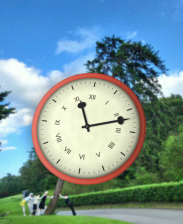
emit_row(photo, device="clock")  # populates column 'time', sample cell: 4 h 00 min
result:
11 h 12 min
